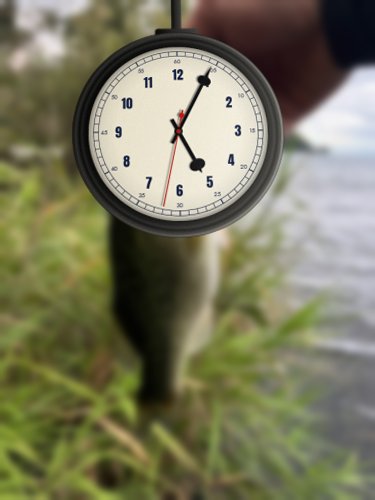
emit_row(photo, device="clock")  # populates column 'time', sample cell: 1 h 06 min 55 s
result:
5 h 04 min 32 s
